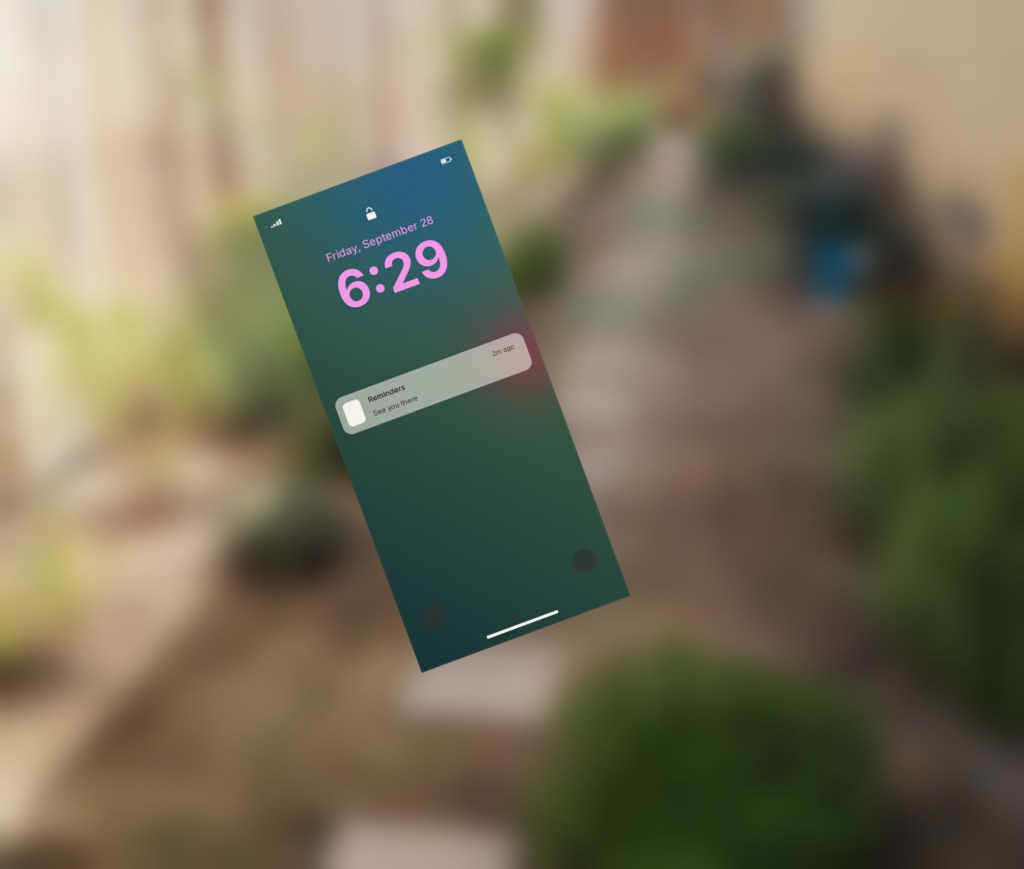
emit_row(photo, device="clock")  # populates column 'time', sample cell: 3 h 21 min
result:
6 h 29 min
